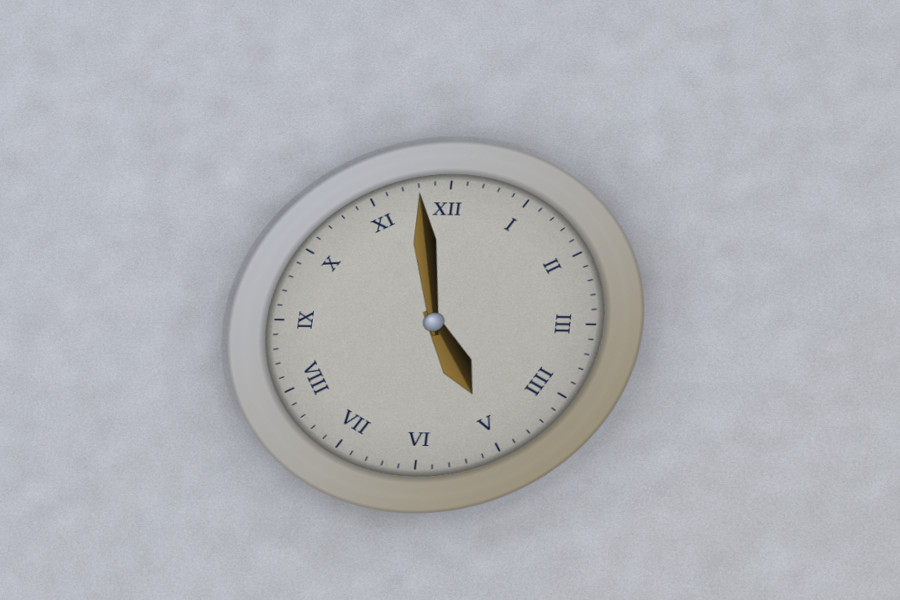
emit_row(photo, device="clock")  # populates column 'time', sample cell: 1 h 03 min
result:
4 h 58 min
